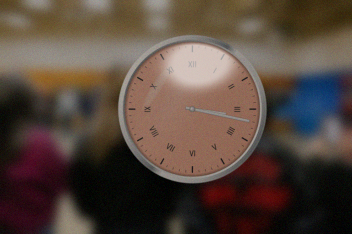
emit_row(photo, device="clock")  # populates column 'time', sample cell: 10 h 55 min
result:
3 h 17 min
